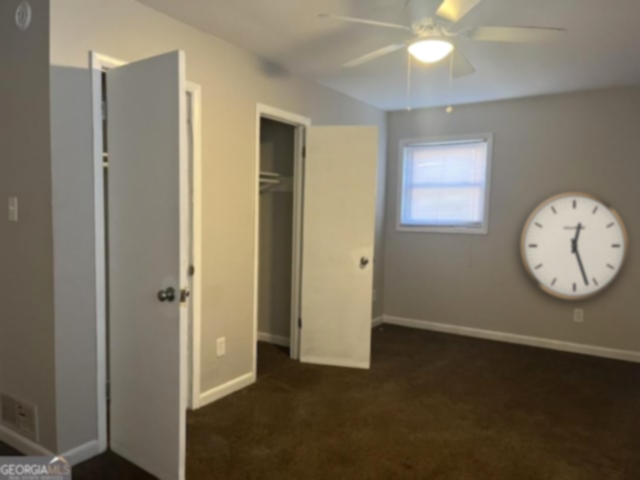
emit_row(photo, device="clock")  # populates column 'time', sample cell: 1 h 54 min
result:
12 h 27 min
